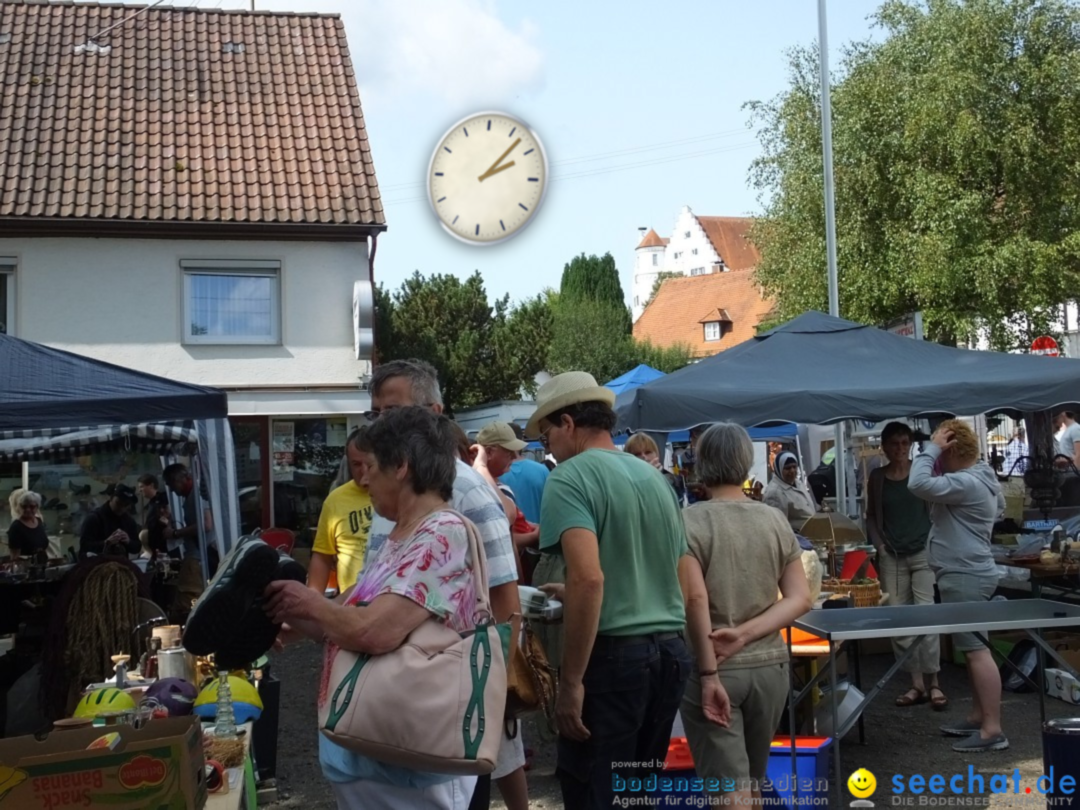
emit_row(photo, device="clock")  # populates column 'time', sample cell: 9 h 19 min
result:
2 h 07 min
